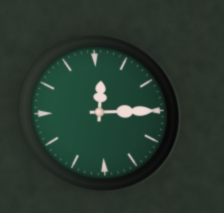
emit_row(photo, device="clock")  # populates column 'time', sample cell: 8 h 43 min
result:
12 h 15 min
